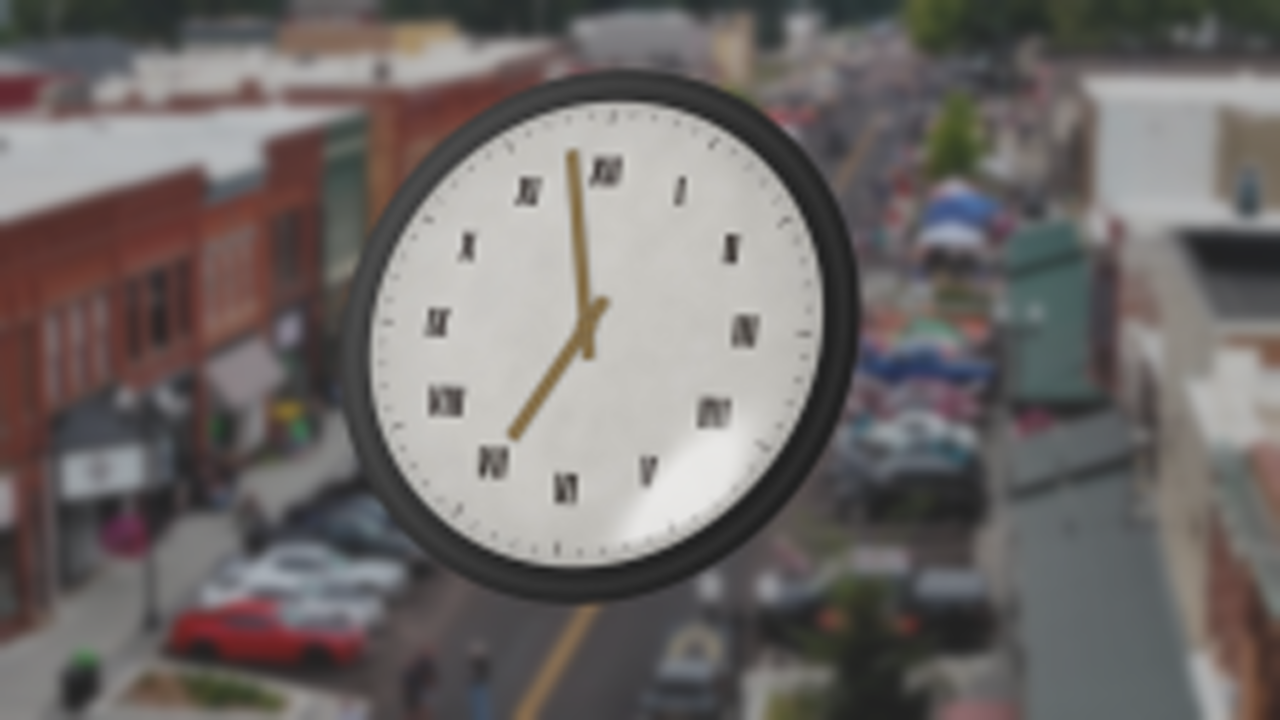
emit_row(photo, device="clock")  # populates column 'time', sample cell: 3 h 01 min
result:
6 h 58 min
